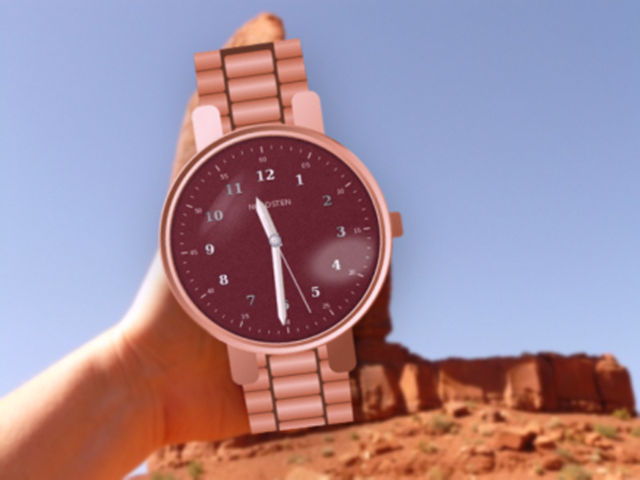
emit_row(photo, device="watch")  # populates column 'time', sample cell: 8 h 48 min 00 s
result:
11 h 30 min 27 s
